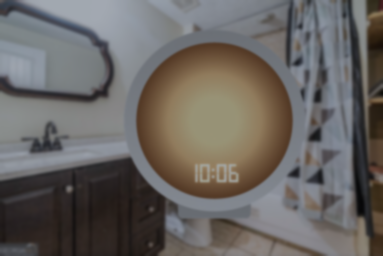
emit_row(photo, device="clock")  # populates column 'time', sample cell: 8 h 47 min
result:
10 h 06 min
